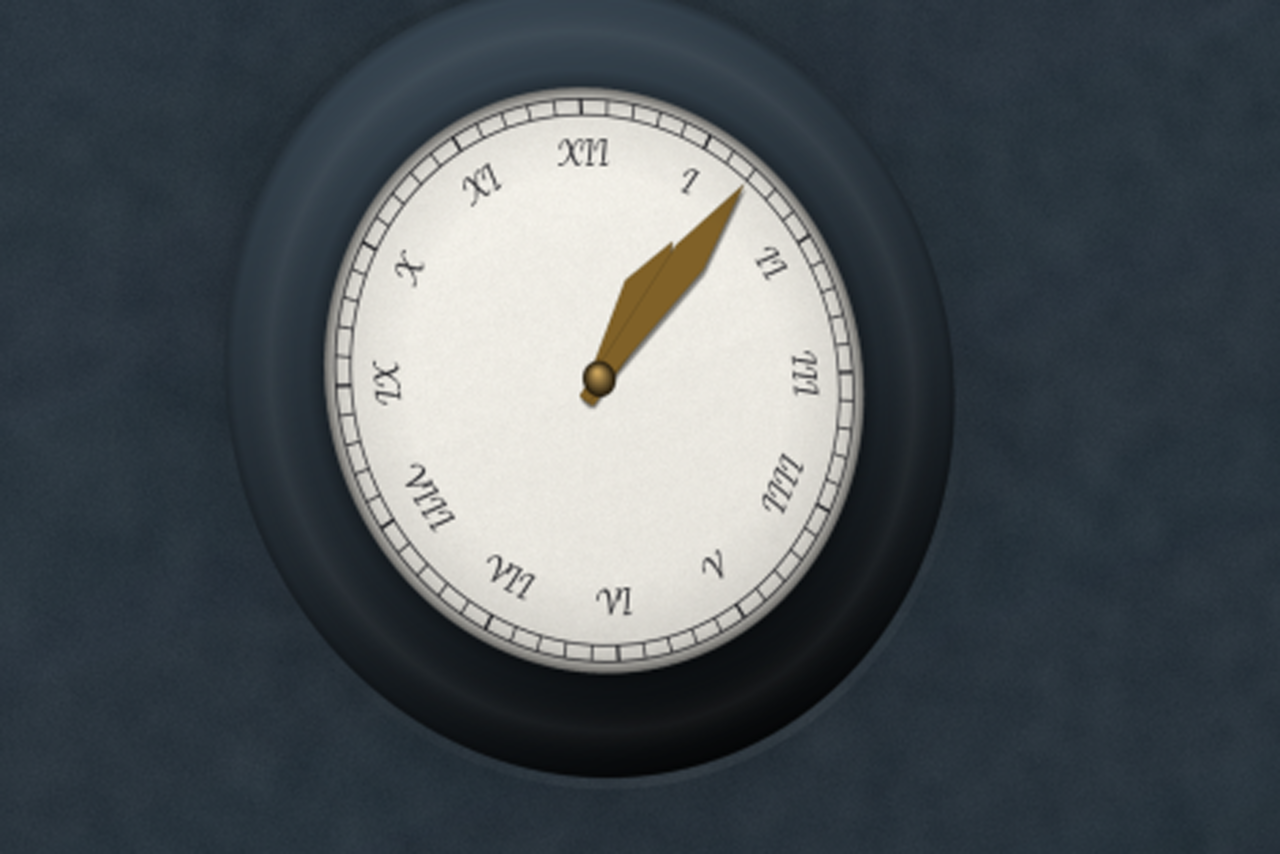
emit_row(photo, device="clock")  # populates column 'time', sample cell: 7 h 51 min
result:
1 h 07 min
